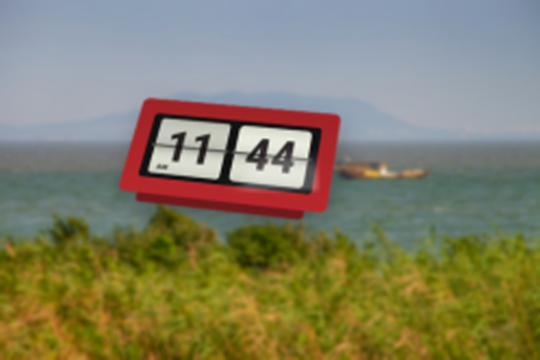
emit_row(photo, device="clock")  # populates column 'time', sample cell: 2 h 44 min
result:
11 h 44 min
